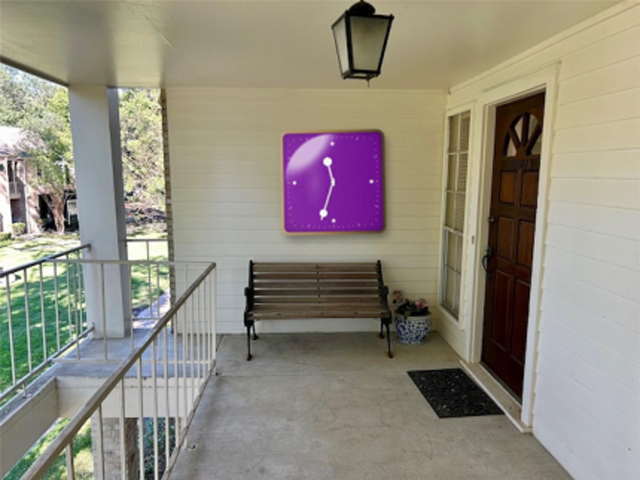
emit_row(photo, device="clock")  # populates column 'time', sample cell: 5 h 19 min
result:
11 h 33 min
